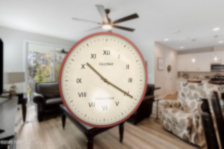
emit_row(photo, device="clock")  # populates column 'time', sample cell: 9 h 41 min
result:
10 h 20 min
